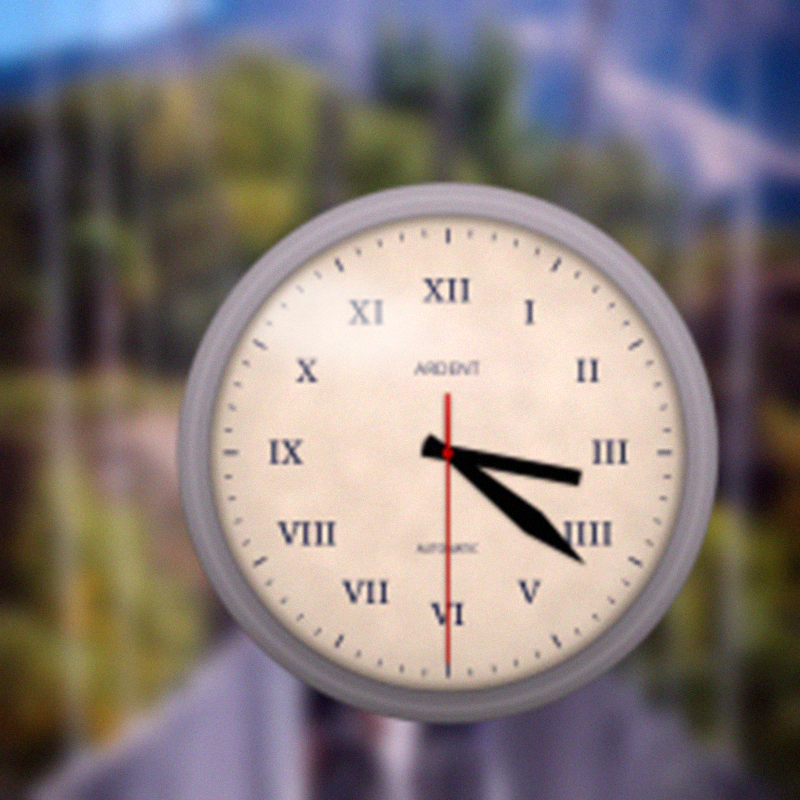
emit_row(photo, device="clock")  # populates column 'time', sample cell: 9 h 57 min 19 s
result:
3 h 21 min 30 s
